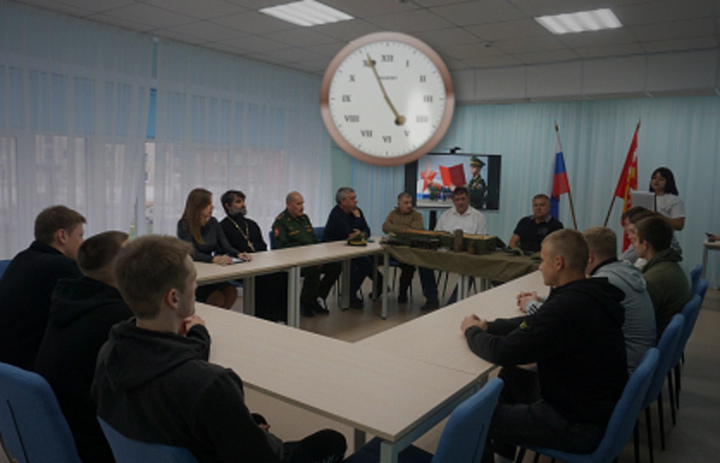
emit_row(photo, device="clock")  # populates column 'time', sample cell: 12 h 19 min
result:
4 h 56 min
